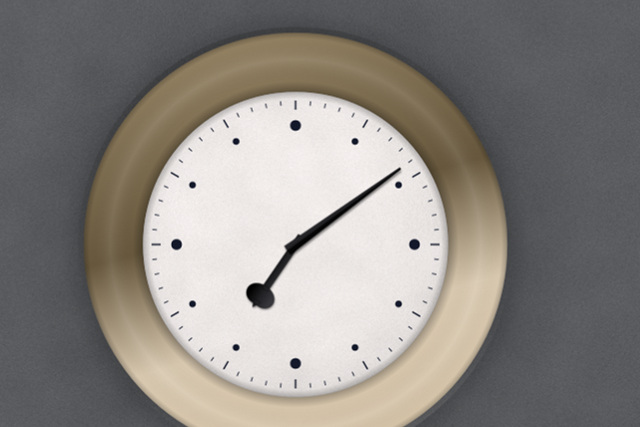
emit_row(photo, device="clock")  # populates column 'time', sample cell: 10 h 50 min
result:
7 h 09 min
